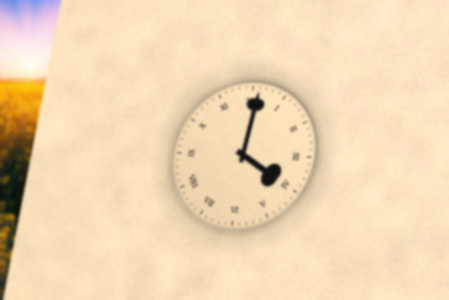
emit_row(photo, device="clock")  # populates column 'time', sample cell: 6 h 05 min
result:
4 h 01 min
